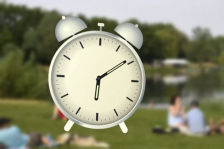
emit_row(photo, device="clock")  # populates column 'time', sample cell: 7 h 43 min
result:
6 h 09 min
